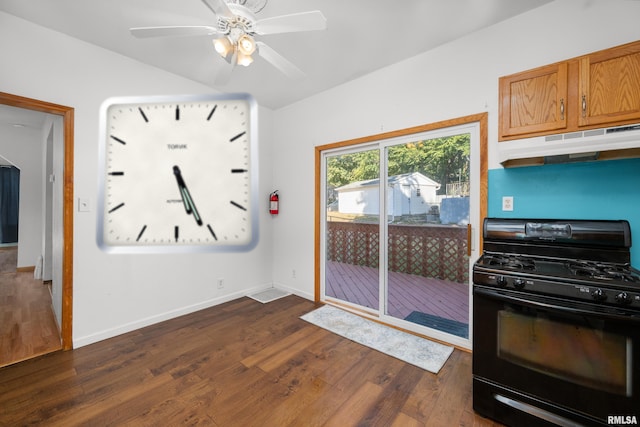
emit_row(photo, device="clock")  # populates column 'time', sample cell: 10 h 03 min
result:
5 h 26 min
